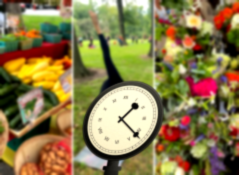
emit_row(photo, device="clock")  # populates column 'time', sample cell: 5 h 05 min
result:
1 h 22 min
